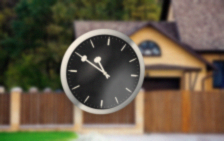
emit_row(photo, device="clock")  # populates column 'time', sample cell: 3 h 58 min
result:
10 h 50 min
